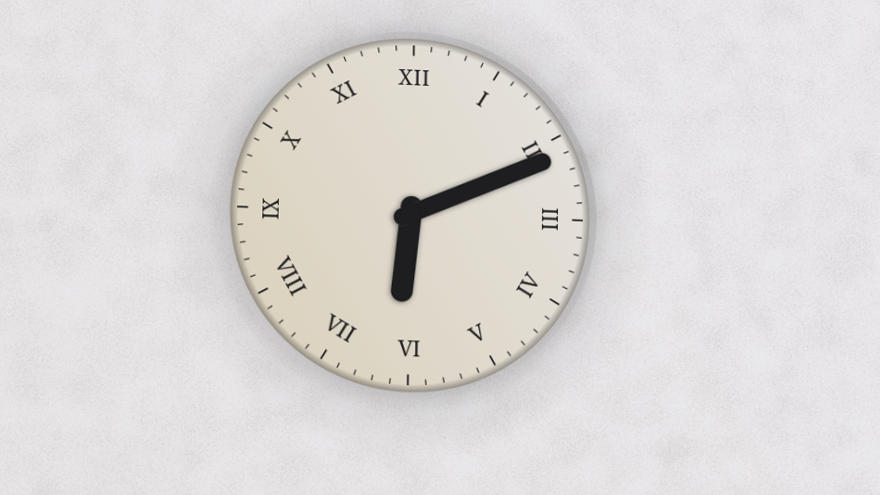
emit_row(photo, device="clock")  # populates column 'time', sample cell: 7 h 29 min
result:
6 h 11 min
